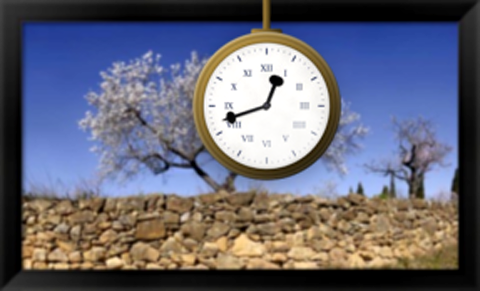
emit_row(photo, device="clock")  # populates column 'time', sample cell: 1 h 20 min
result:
12 h 42 min
